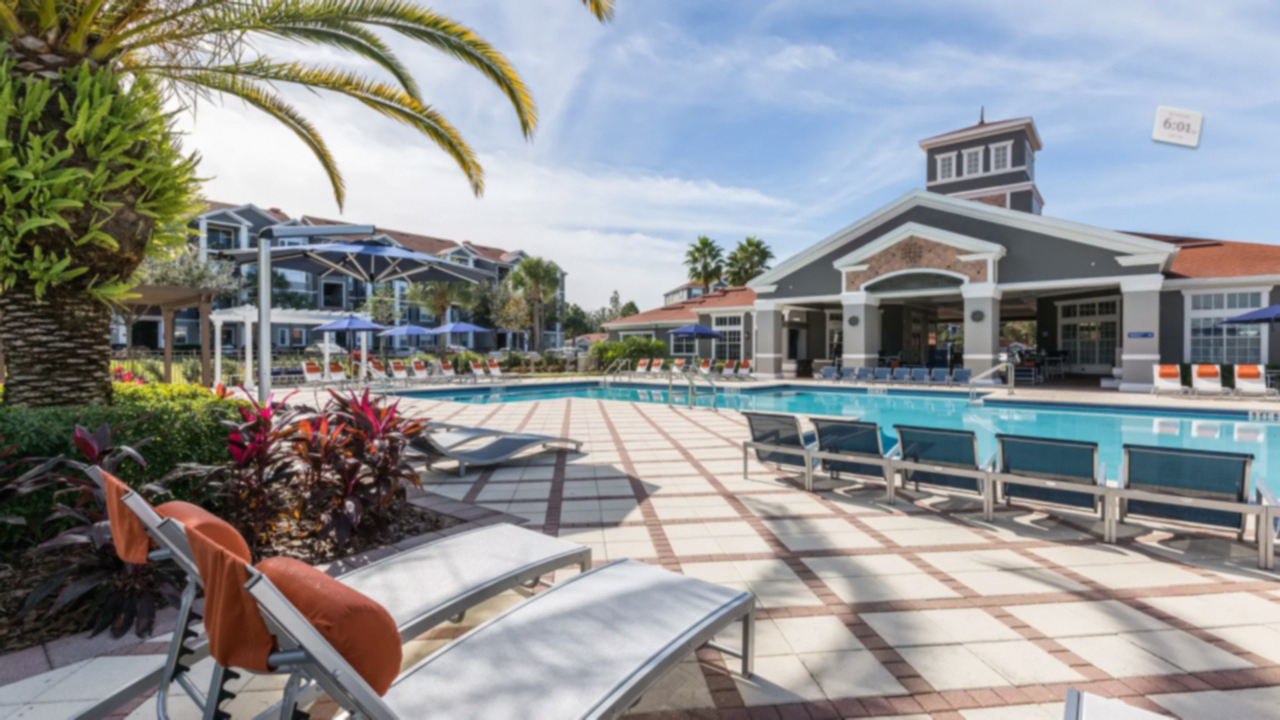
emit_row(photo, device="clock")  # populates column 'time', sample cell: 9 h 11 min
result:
6 h 01 min
